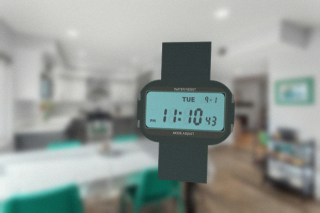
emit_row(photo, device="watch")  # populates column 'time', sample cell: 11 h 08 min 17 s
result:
11 h 10 min 43 s
